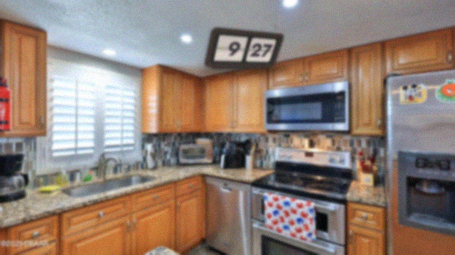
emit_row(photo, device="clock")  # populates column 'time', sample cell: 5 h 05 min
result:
9 h 27 min
